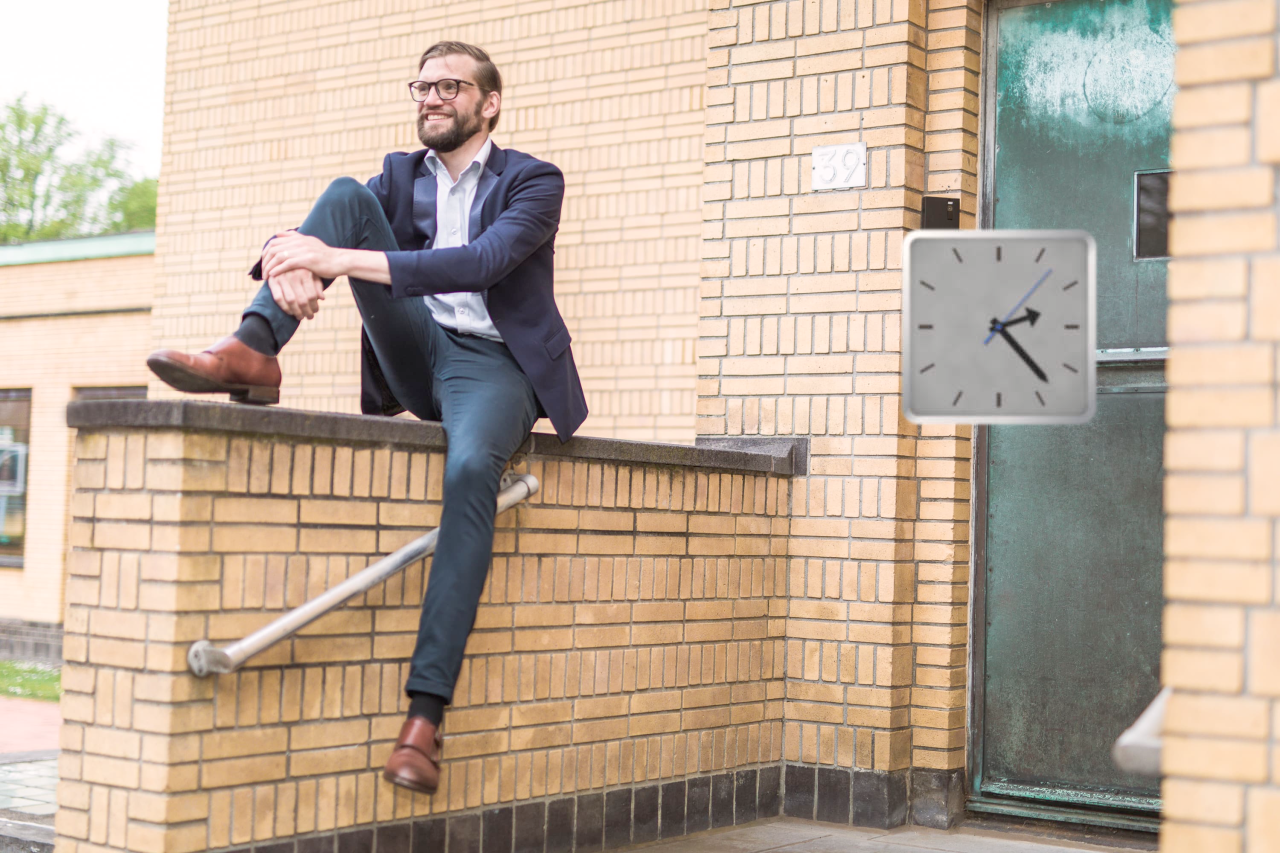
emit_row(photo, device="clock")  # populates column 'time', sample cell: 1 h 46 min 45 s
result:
2 h 23 min 07 s
